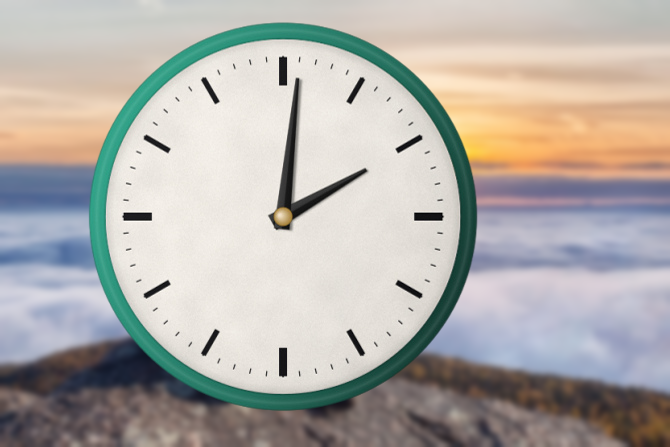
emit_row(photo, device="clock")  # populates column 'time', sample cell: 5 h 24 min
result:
2 h 01 min
